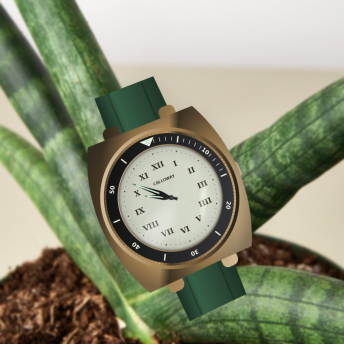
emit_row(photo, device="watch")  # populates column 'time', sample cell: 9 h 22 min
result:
9 h 52 min
